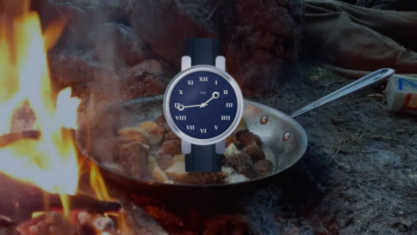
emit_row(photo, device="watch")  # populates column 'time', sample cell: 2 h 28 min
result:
1 h 44 min
